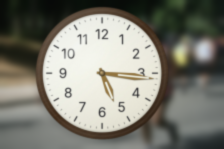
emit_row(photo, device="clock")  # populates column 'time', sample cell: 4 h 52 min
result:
5 h 16 min
